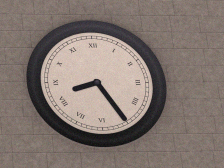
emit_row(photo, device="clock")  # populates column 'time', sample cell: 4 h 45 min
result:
8 h 25 min
